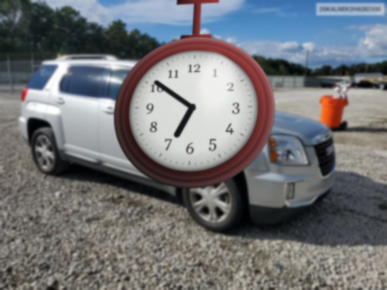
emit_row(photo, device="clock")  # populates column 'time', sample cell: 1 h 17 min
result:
6 h 51 min
